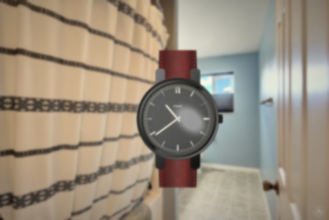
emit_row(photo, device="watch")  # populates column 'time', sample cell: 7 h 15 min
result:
10 h 39 min
